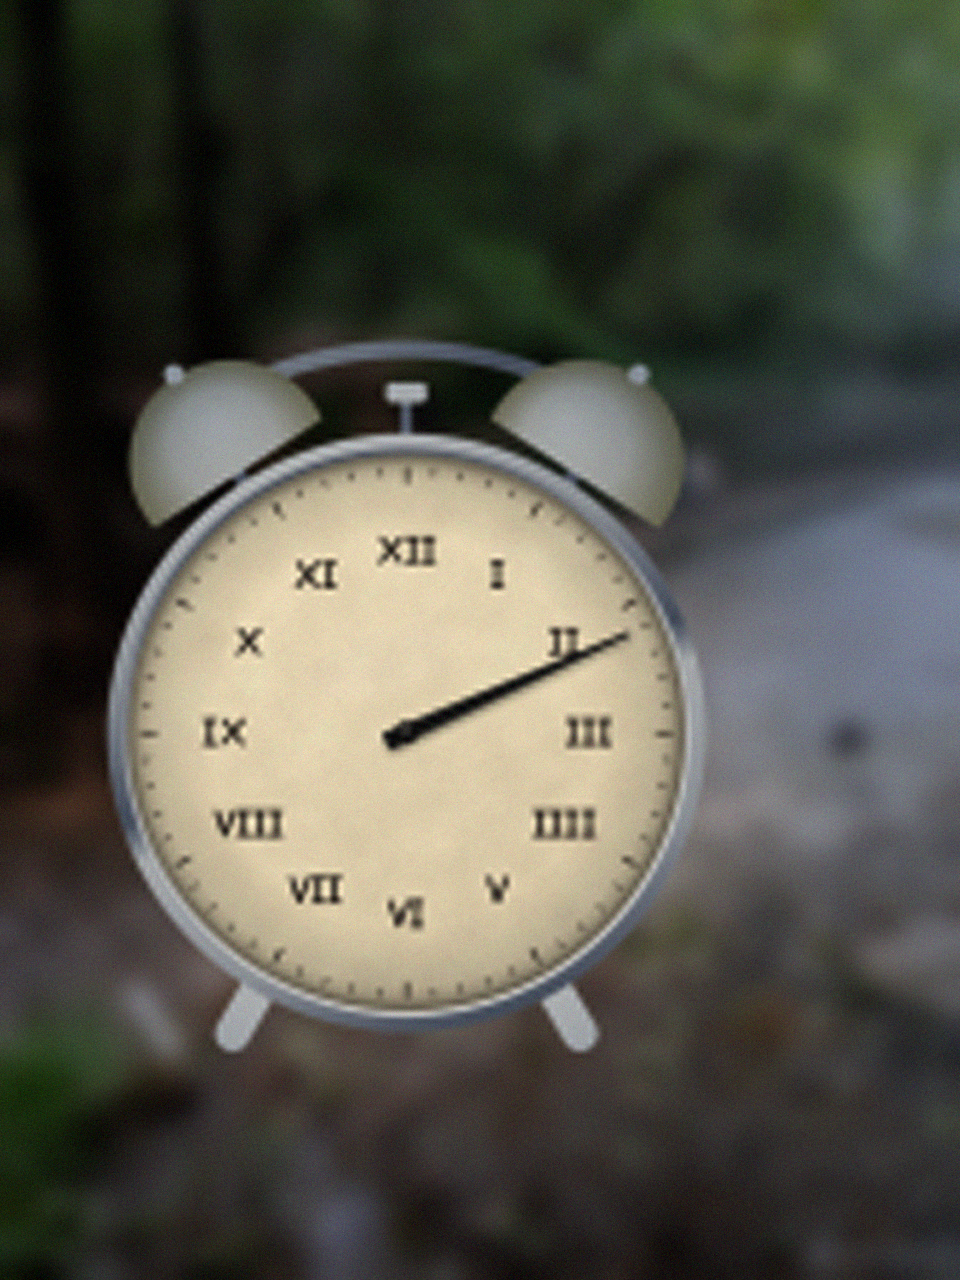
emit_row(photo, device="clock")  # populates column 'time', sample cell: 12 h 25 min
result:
2 h 11 min
